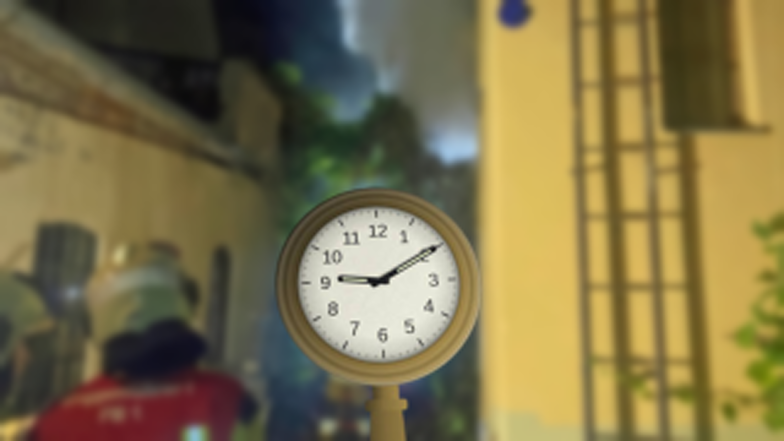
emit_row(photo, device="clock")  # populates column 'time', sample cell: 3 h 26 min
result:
9 h 10 min
